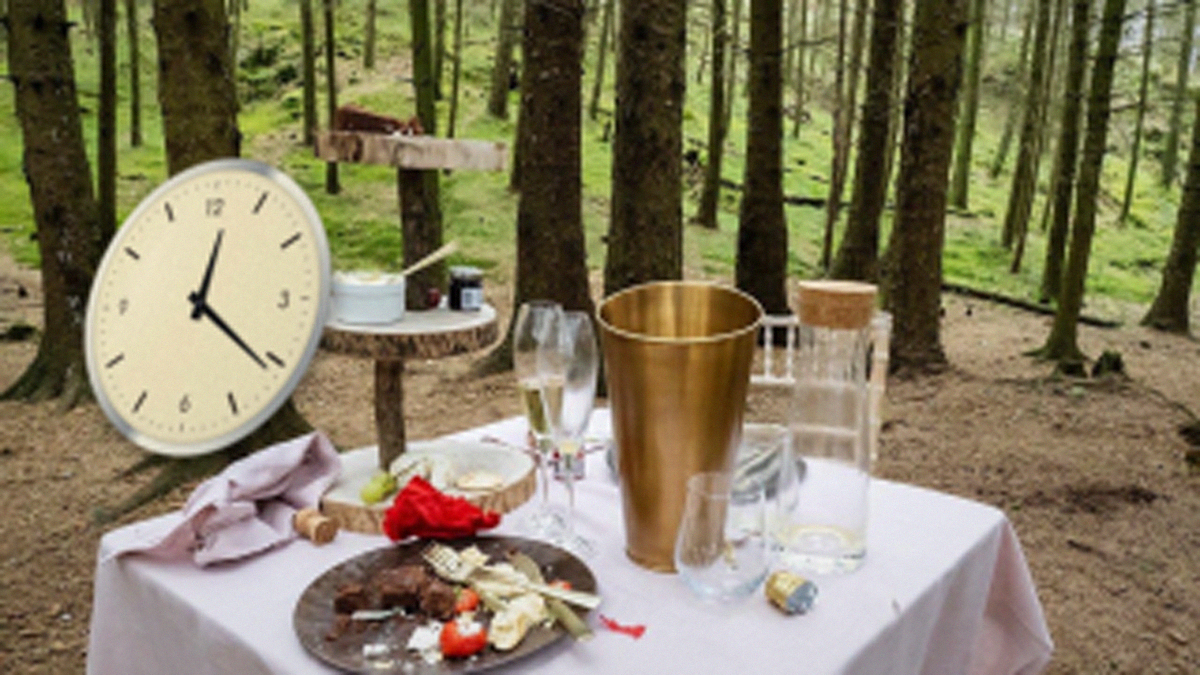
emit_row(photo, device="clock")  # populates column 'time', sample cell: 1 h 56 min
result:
12 h 21 min
